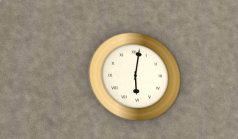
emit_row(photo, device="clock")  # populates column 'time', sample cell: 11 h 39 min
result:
6 h 02 min
